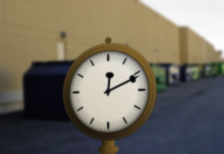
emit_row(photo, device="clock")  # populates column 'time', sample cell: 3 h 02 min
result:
12 h 11 min
